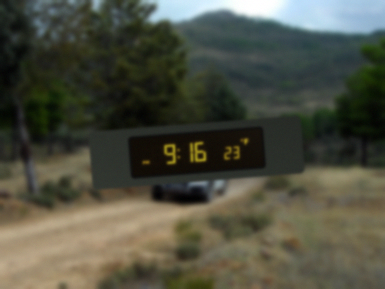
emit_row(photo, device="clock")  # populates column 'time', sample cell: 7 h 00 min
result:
9 h 16 min
